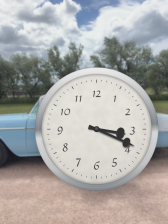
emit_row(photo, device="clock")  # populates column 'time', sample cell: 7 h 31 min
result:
3 h 19 min
